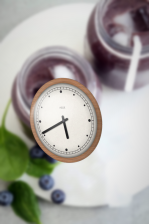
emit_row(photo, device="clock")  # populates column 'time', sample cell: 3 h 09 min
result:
5 h 41 min
